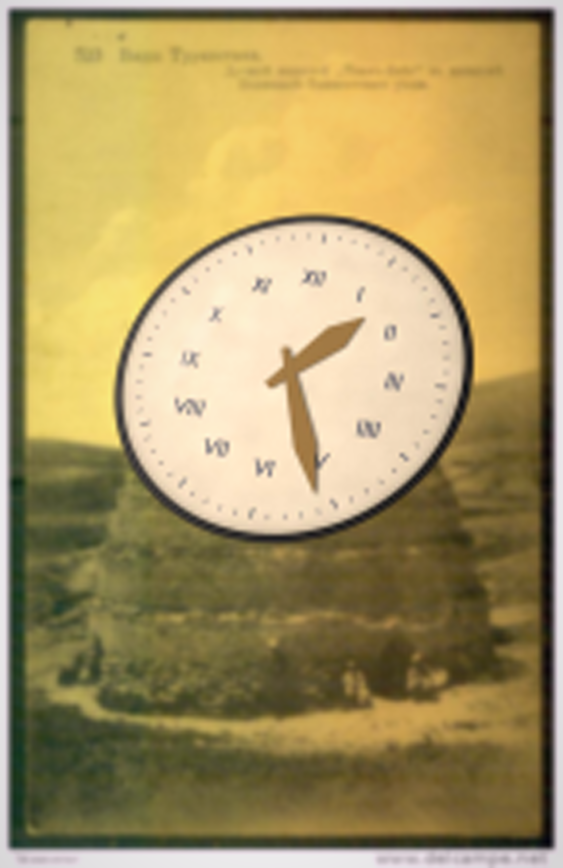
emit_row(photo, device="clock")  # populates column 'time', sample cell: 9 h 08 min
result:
1 h 26 min
